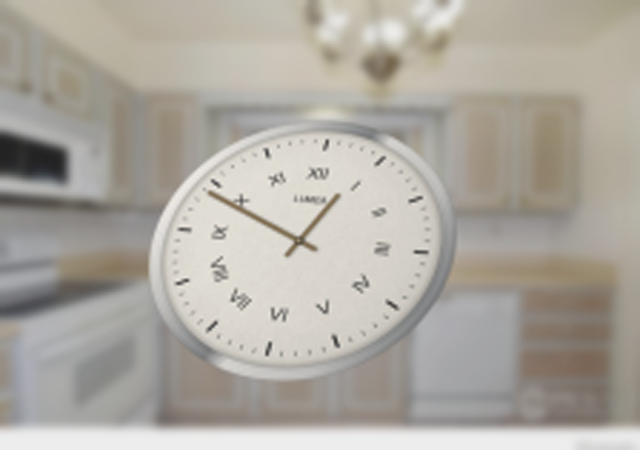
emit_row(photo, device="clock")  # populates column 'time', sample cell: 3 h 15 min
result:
12 h 49 min
